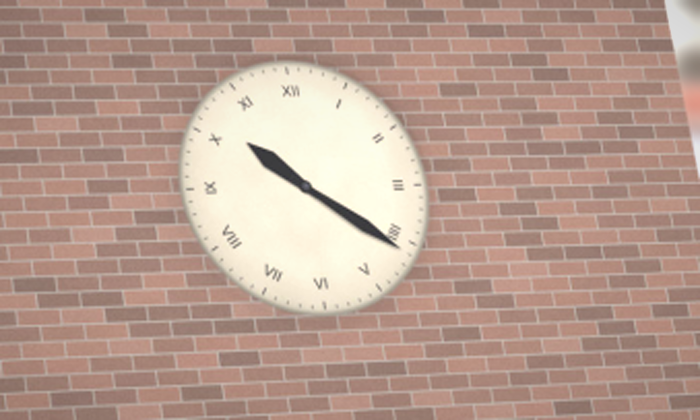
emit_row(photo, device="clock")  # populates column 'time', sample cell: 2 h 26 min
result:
10 h 21 min
